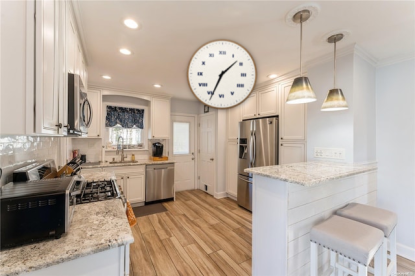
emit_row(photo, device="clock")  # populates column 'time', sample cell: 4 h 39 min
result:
1 h 34 min
